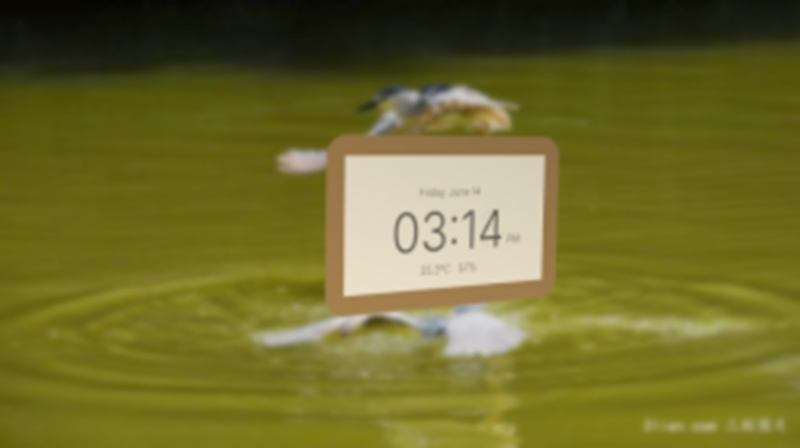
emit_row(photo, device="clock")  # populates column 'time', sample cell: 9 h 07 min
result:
3 h 14 min
